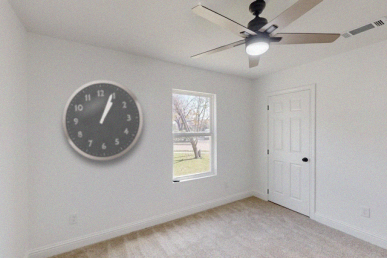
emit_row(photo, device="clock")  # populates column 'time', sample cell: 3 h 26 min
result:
1 h 04 min
